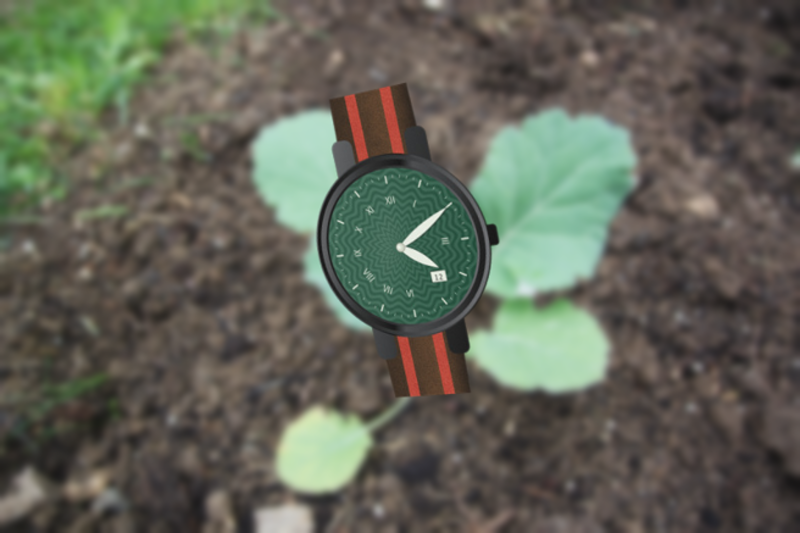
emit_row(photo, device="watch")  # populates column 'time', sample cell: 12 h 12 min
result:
4 h 10 min
